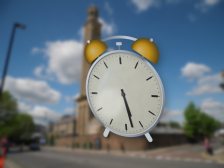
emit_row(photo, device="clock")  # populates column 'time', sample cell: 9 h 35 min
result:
5 h 28 min
